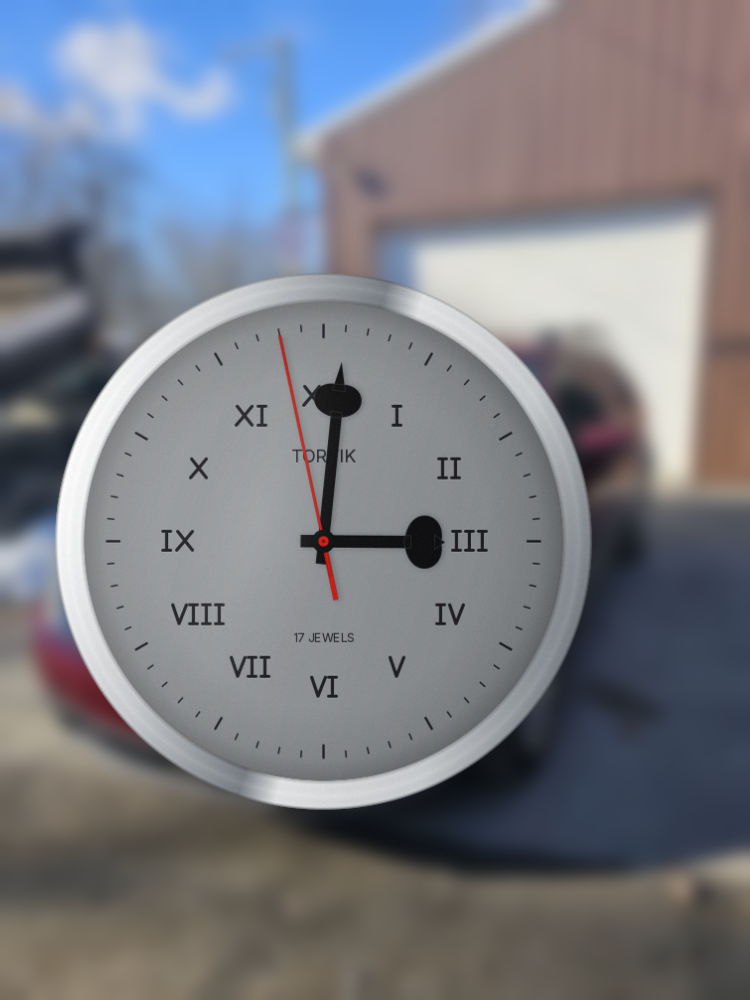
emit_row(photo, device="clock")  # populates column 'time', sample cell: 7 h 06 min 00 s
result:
3 h 00 min 58 s
